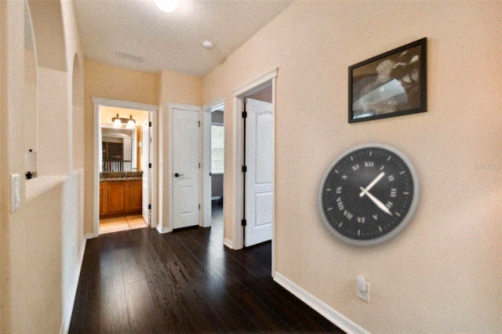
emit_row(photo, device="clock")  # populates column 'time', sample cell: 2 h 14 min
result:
1 h 21 min
